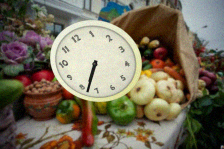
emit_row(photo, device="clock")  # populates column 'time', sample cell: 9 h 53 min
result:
7 h 38 min
